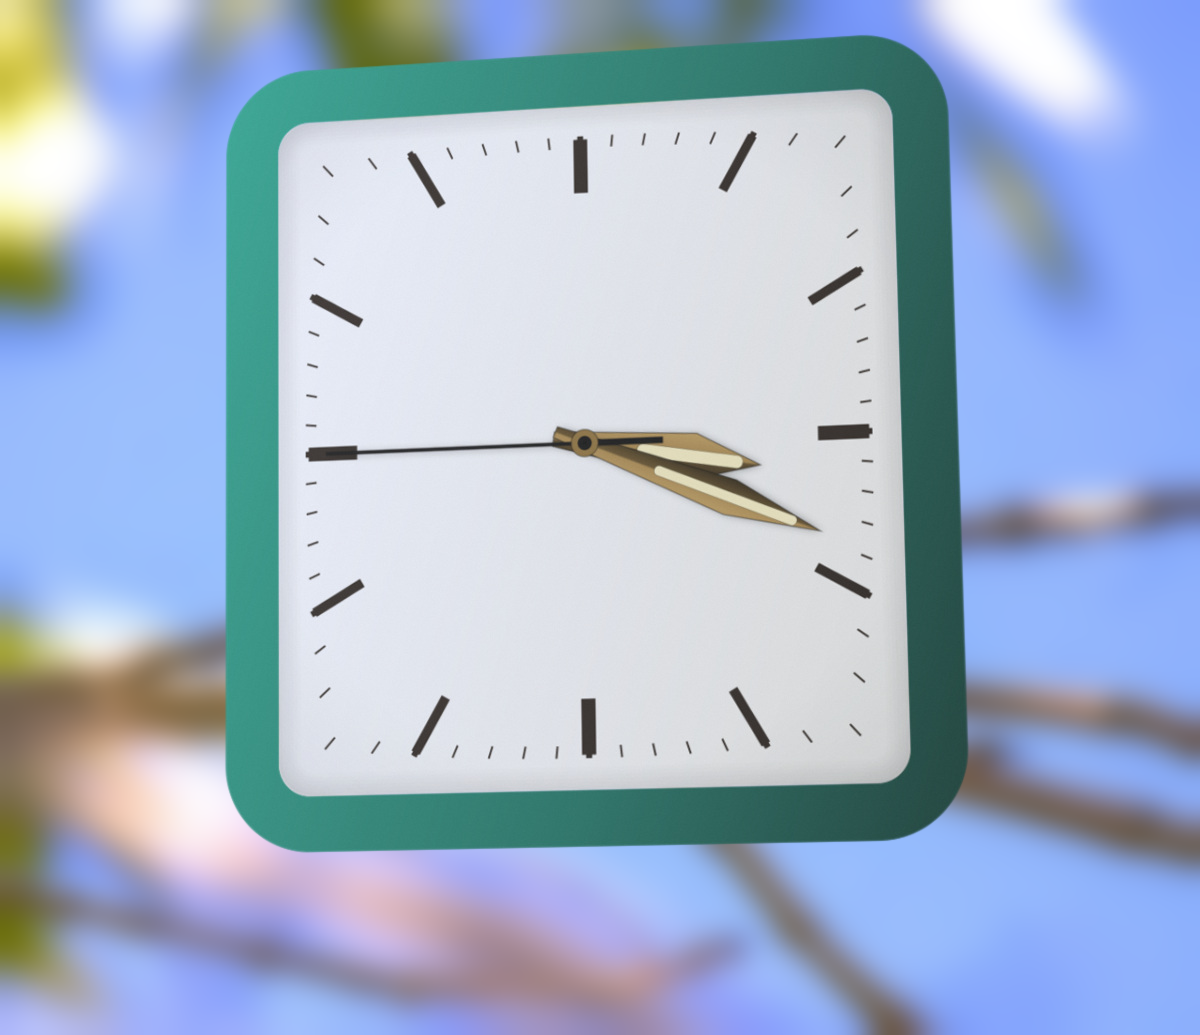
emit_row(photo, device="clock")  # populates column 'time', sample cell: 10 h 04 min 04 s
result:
3 h 18 min 45 s
